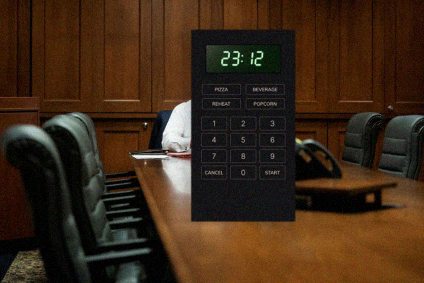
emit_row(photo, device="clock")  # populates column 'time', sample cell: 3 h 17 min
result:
23 h 12 min
